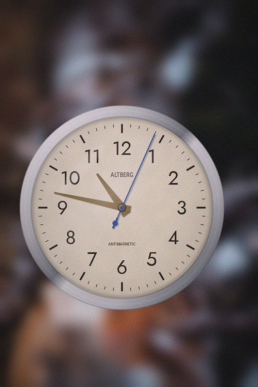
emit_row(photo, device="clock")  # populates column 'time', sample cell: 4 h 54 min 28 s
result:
10 h 47 min 04 s
